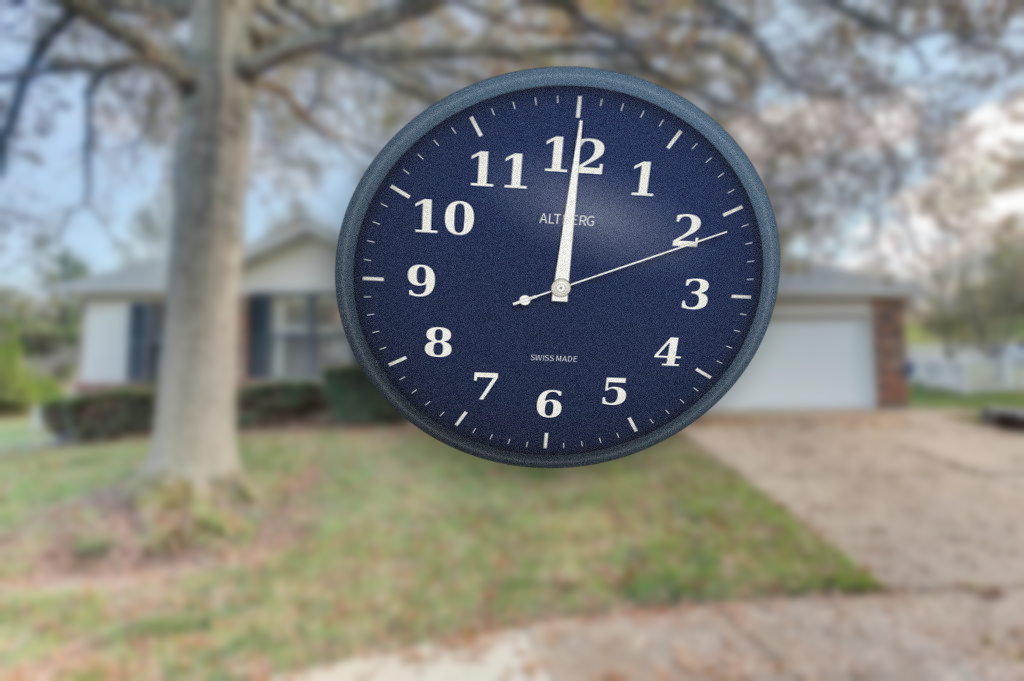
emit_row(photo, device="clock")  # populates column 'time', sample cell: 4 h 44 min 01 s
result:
12 h 00 min 11 s
